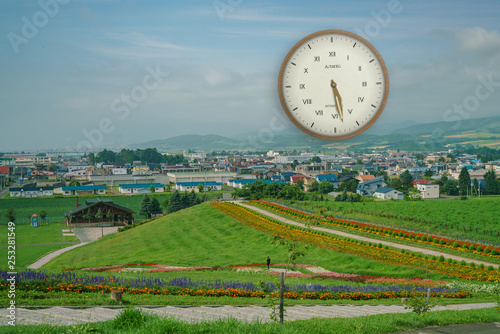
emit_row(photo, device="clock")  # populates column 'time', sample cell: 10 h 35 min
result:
5 h 28 min
